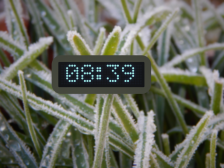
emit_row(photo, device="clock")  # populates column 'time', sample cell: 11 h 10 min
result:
8 h 39 min
